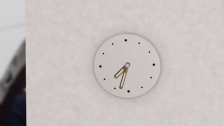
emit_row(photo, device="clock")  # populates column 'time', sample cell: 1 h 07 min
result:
7 h 33 min
